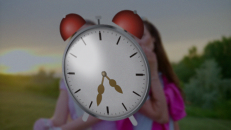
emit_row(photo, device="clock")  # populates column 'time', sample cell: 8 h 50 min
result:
4 h 33 min
